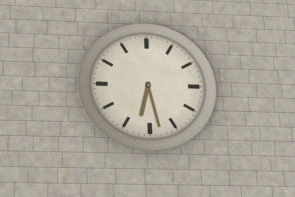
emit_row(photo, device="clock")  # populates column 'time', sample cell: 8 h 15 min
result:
6 h 28 min
